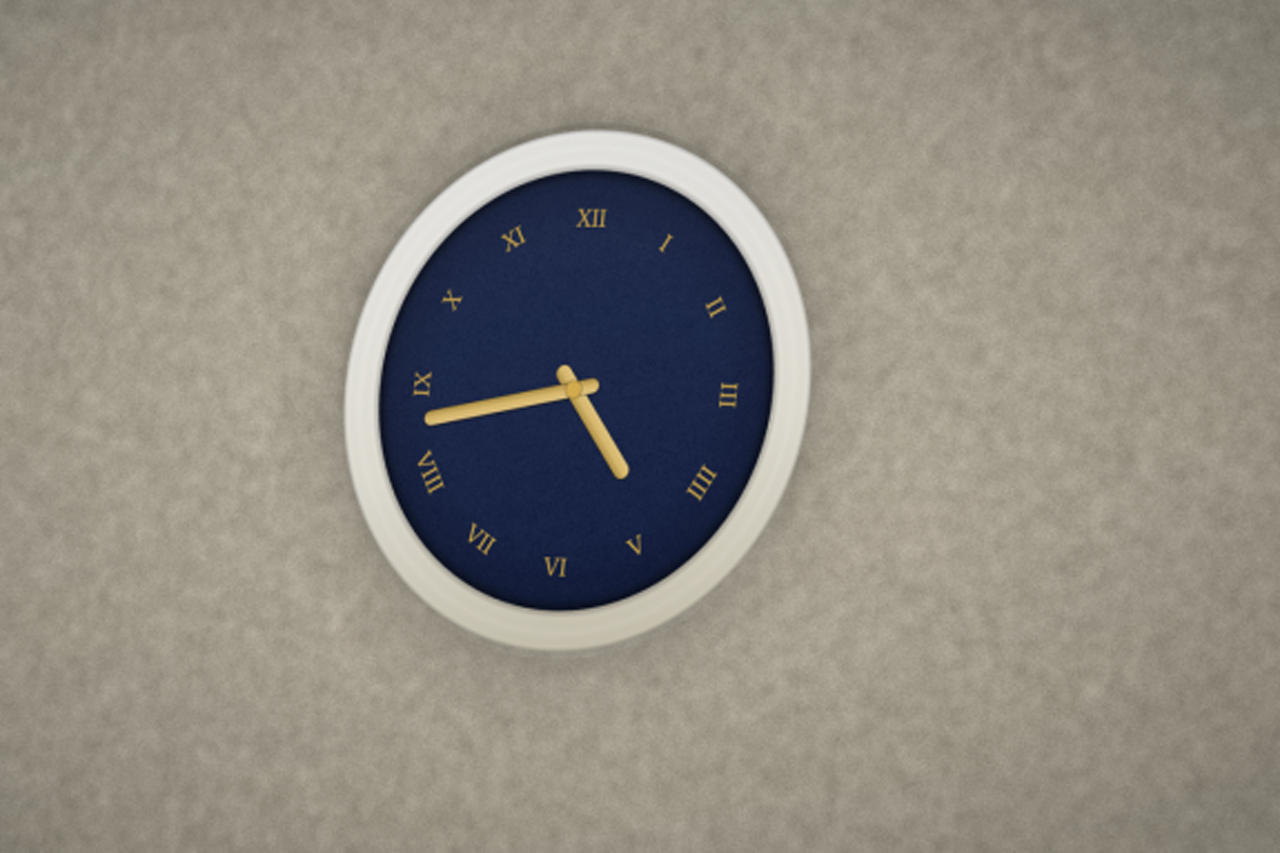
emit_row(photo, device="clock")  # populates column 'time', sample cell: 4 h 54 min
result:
4 h 43 min
